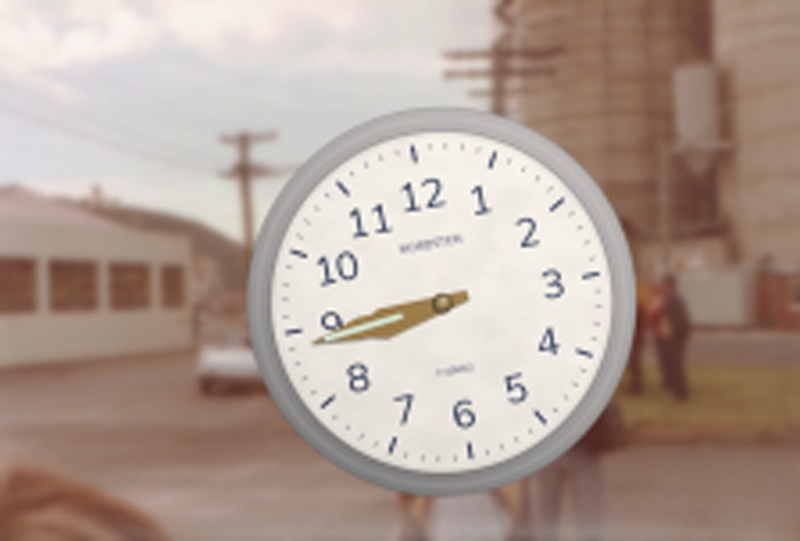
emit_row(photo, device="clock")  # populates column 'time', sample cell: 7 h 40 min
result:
8 h 44 min
